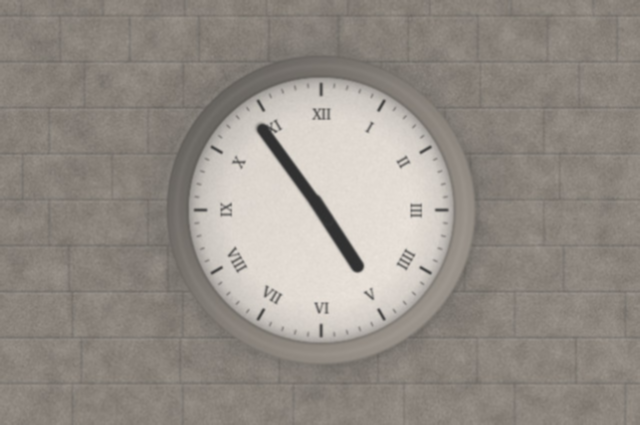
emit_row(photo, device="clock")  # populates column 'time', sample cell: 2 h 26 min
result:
4 h 54 min
